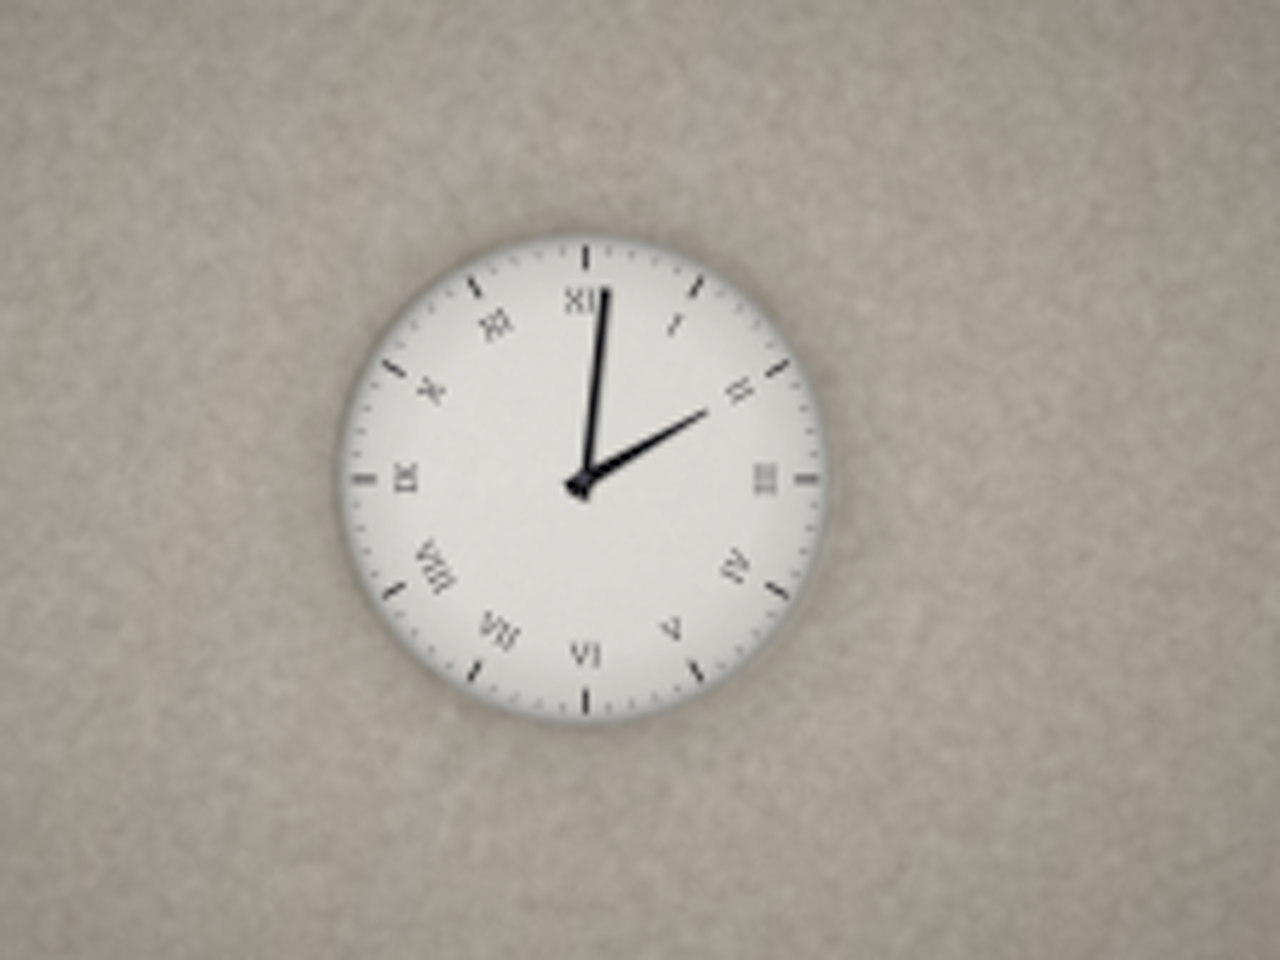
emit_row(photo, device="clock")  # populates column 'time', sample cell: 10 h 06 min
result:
2 h 01 min
